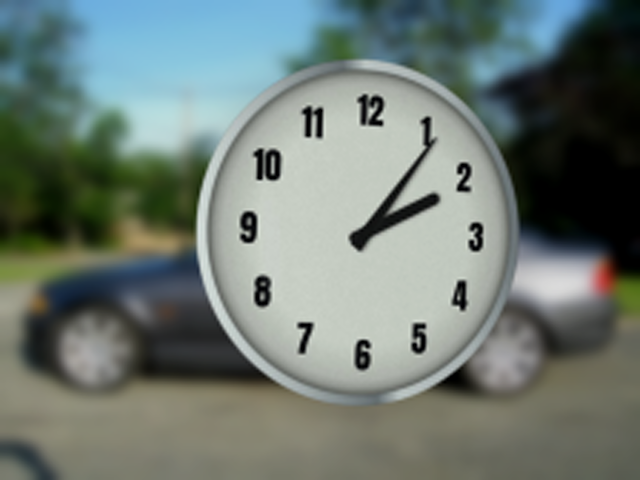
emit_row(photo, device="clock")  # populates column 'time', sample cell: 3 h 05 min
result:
2 h 06 min
